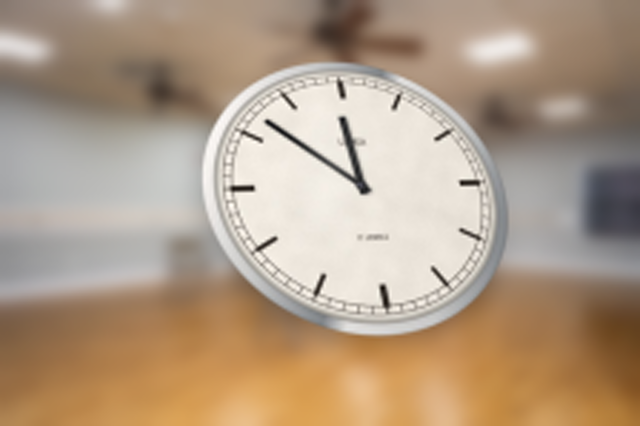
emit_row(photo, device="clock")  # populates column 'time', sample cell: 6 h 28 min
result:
11 h 52 min
